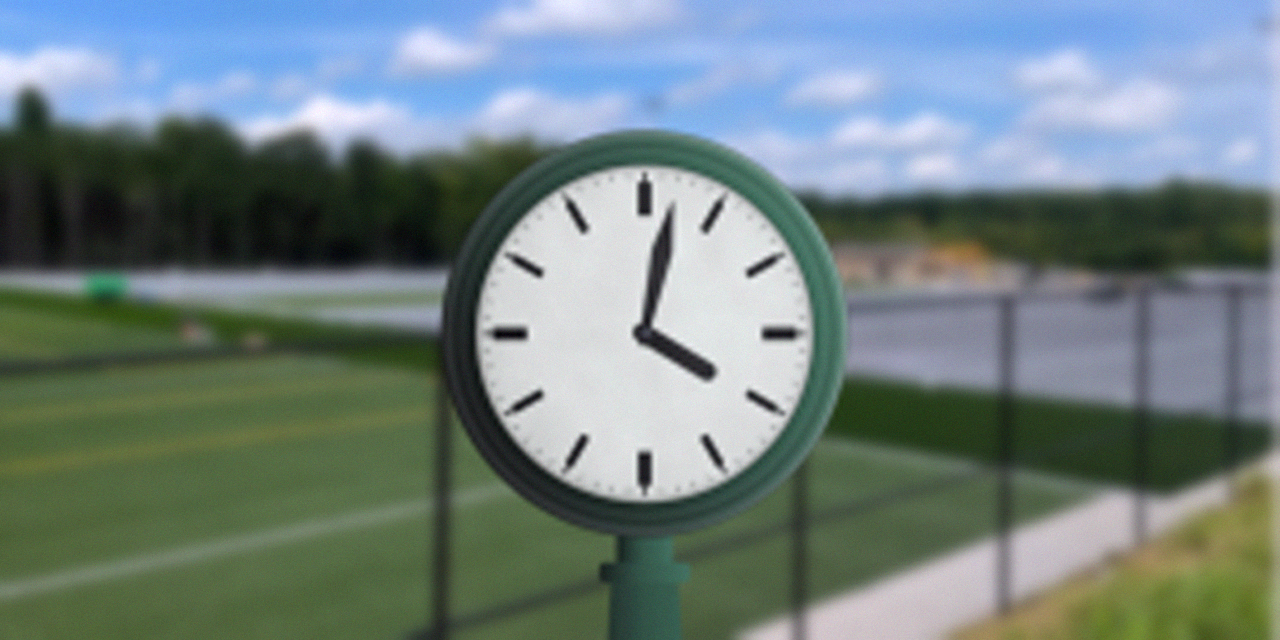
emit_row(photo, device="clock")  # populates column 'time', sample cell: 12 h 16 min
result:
4 h 02 min
